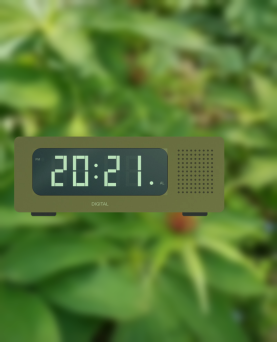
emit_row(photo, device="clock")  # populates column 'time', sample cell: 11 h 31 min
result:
20 h 21 min
